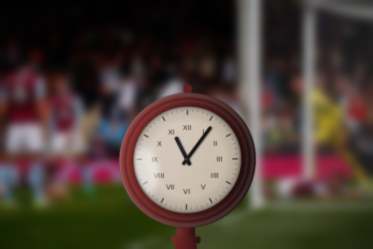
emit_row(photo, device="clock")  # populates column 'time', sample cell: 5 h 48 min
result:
11 h 06 min
